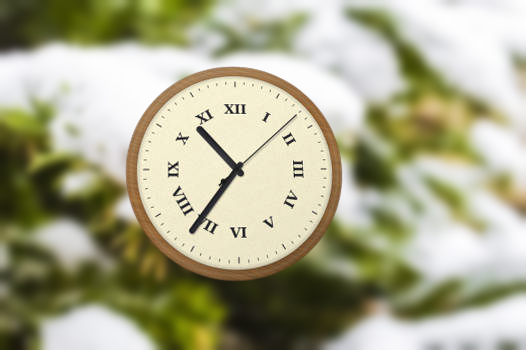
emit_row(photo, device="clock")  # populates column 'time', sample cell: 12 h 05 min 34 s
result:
10 h 36 min 08 s
